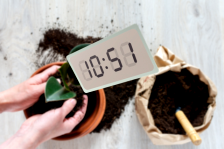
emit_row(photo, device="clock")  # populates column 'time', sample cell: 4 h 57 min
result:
10 h 51 min
